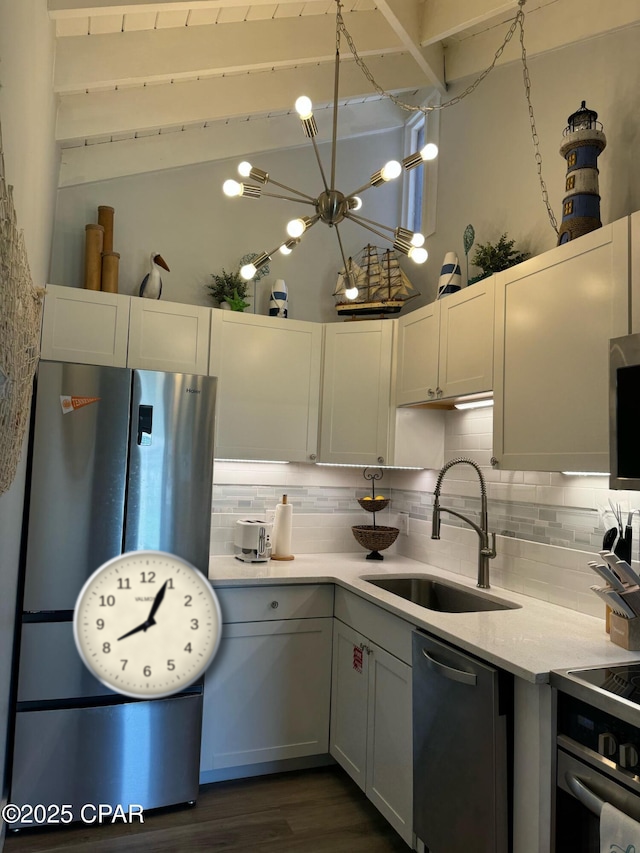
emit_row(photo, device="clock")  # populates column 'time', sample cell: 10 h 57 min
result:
8 h 04 min
